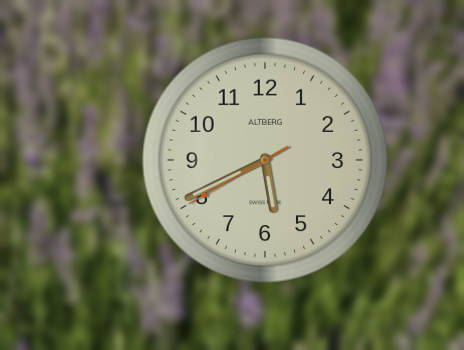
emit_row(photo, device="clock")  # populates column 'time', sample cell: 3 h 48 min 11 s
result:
5 h 40 min 40 s
